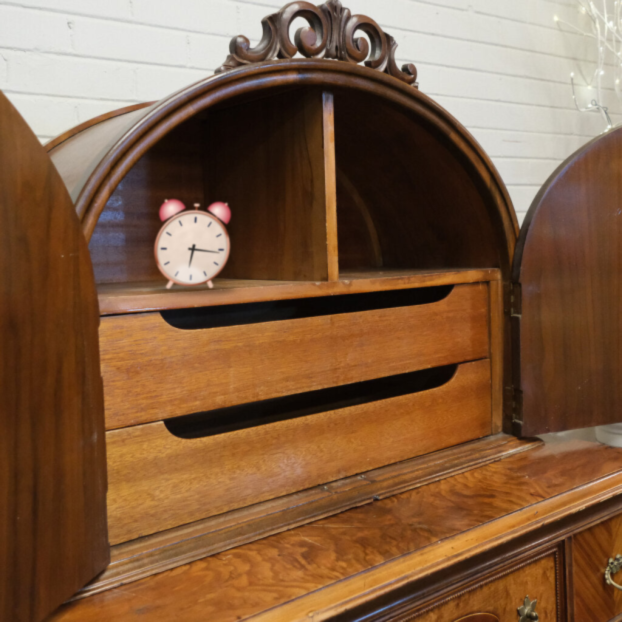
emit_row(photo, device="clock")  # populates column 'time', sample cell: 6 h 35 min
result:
6 h 16 min
